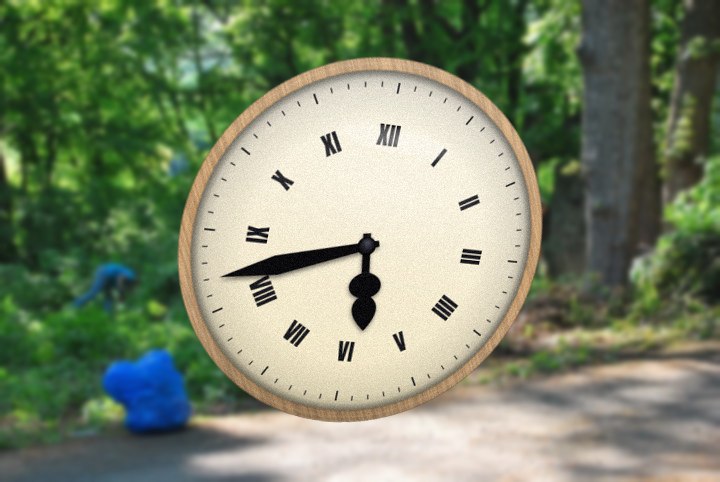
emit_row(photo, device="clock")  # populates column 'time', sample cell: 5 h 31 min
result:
5 h 42 min
